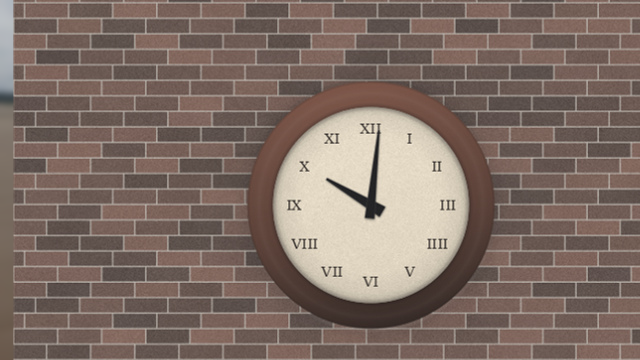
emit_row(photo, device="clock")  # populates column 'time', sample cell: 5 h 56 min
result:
10 h 01 min
